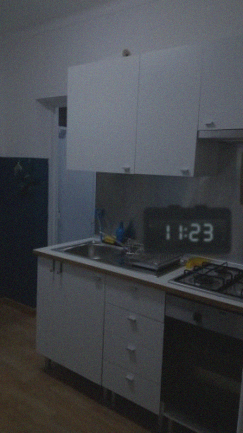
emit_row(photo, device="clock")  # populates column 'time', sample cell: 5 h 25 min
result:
11 h 23 min
